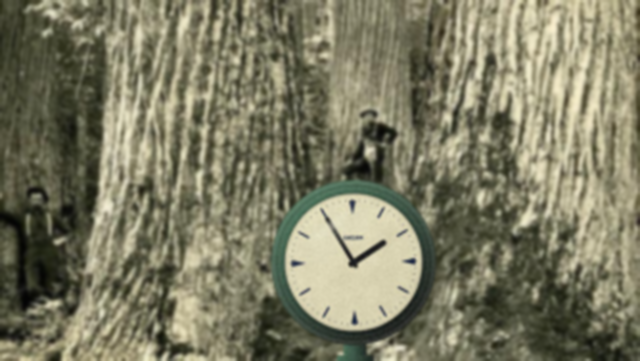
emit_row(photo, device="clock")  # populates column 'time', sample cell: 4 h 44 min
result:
1 h 55 min
